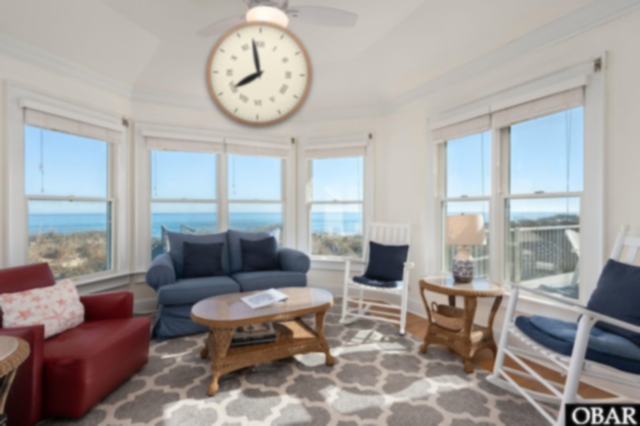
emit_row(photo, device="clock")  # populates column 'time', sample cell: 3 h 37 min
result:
7 h 58 min
